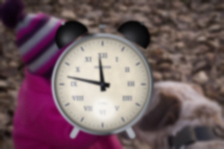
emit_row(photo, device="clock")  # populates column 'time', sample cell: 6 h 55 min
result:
11 h 47 min
